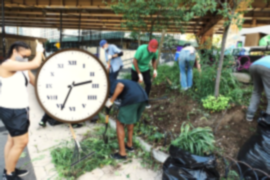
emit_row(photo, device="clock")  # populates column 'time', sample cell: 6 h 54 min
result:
2 h 34 min
